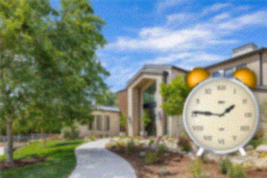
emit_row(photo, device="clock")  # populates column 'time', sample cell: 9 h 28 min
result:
1 h 46 min
